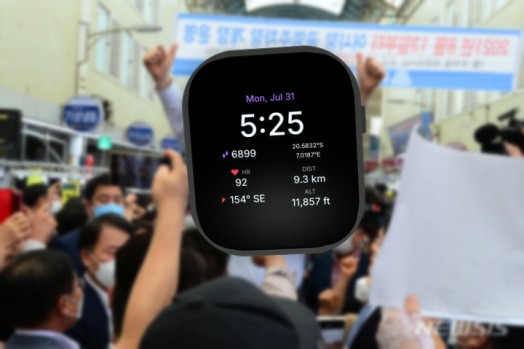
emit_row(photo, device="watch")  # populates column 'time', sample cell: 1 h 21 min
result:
5 h 25 min
